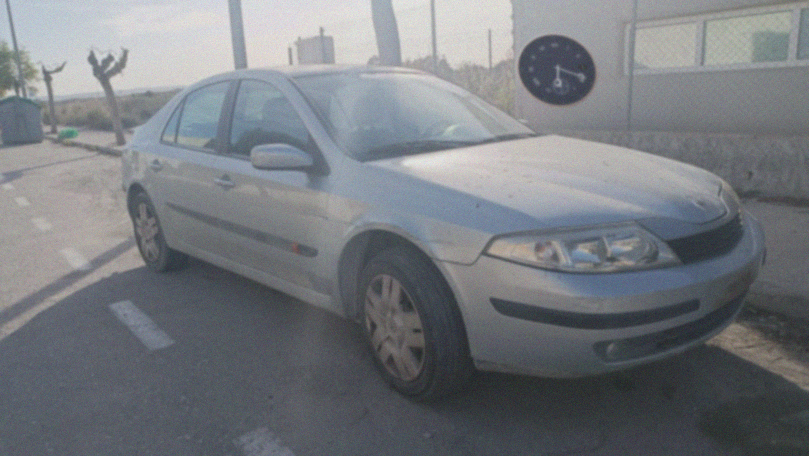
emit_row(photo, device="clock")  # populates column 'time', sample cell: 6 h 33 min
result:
6 h 19 min
